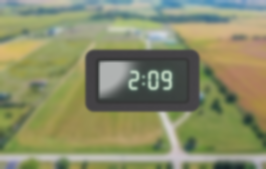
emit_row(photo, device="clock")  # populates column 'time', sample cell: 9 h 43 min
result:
2 h 09 min
